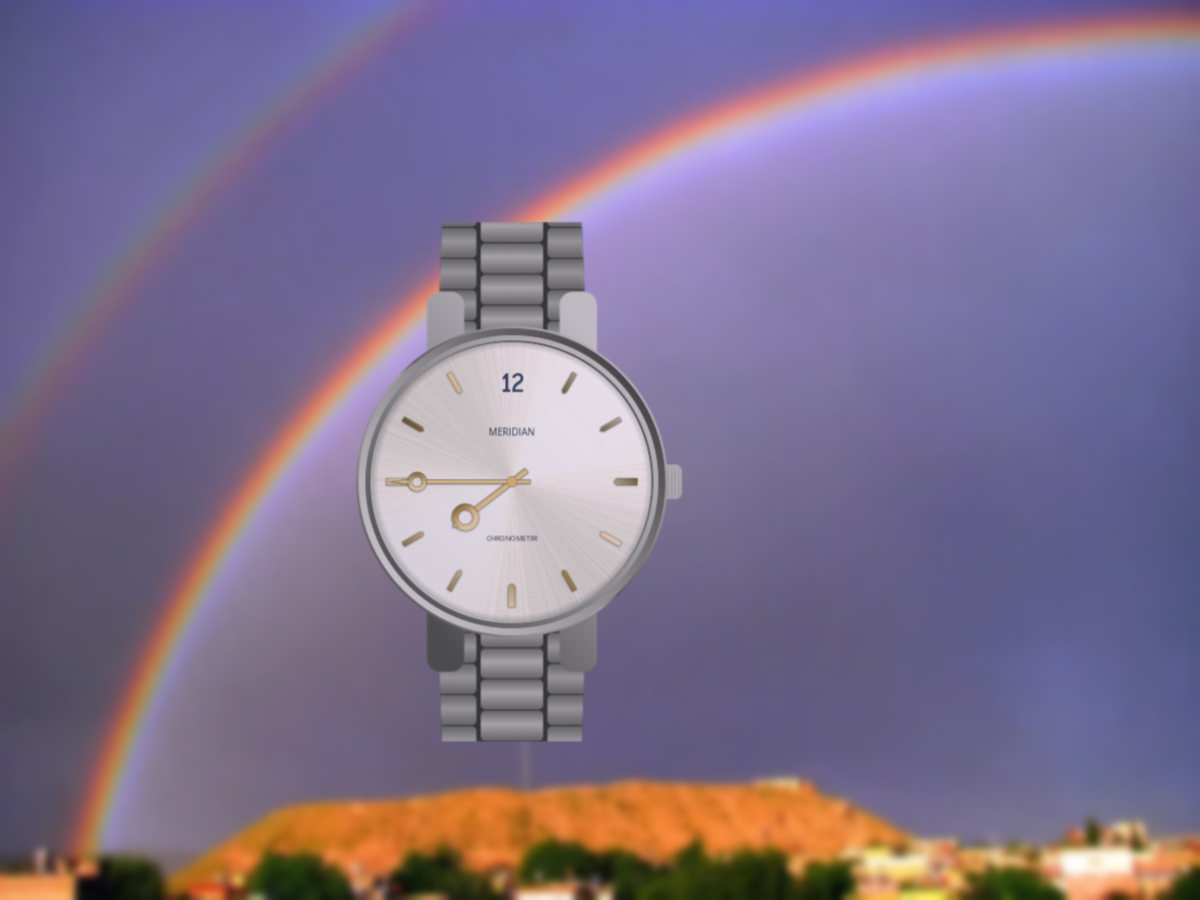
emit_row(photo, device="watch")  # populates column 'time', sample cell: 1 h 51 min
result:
7 h 45 min
